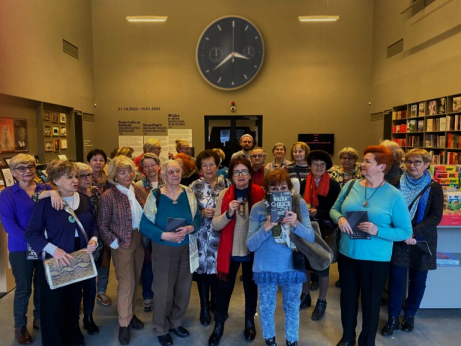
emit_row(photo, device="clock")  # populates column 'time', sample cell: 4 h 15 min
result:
3 h 39 min
